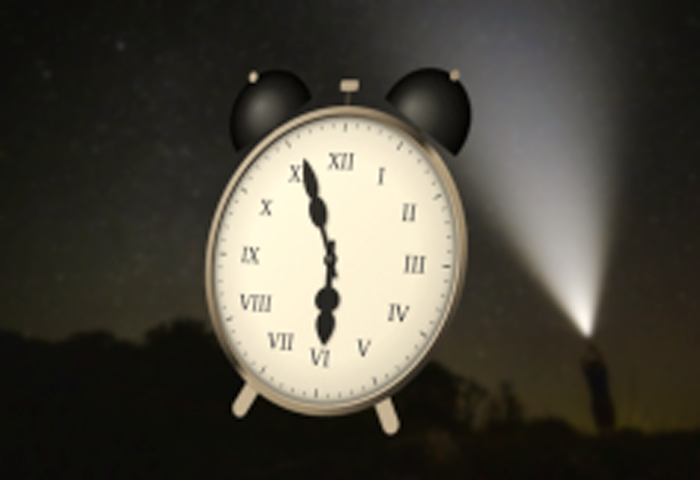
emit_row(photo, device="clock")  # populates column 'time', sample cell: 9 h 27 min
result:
5 h 56 min
